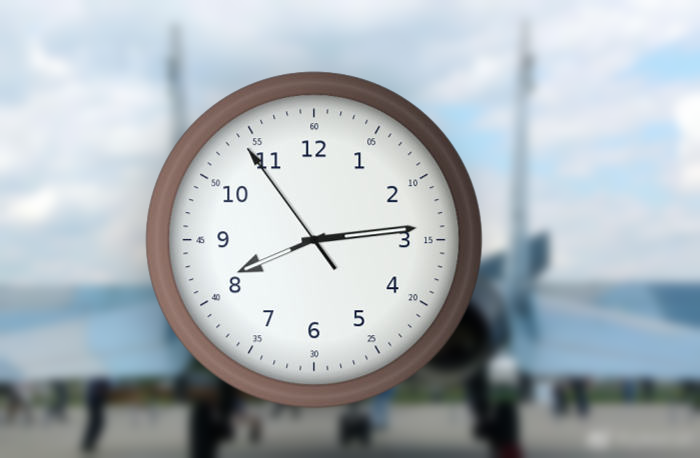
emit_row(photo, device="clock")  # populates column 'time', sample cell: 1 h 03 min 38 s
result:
8 h 13 min 54 s
